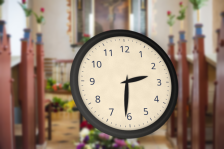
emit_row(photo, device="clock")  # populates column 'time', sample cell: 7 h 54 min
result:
2 h 31 min
